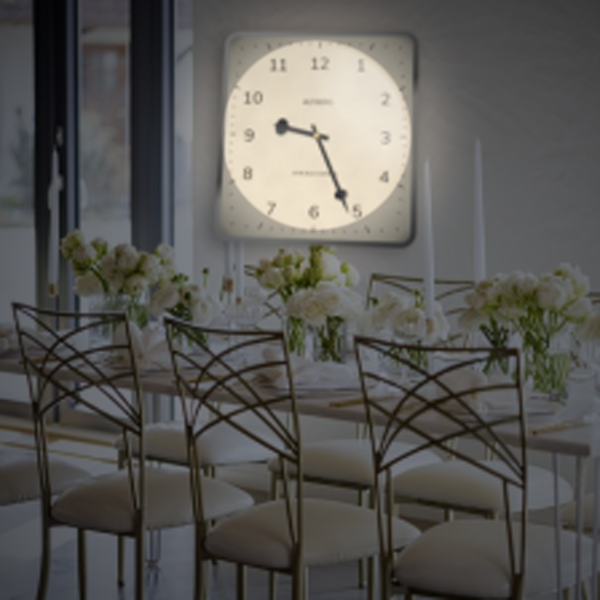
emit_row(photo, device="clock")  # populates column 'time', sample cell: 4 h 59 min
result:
9 h 26 min
